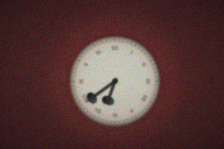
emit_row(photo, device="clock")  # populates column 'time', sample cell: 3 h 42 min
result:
6 h 39 min
